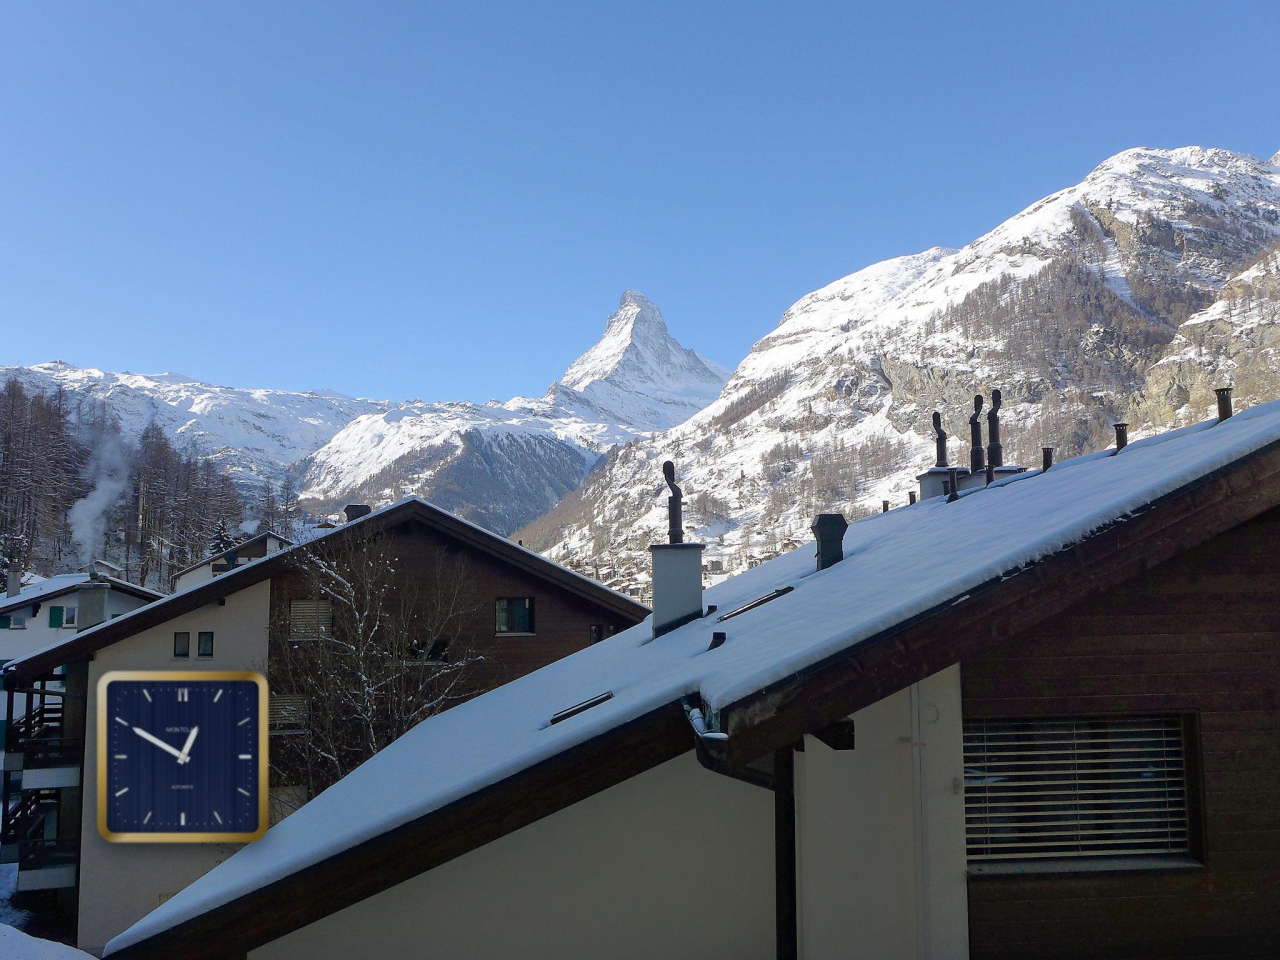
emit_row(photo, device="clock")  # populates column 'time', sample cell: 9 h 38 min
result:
12 h 50 min
